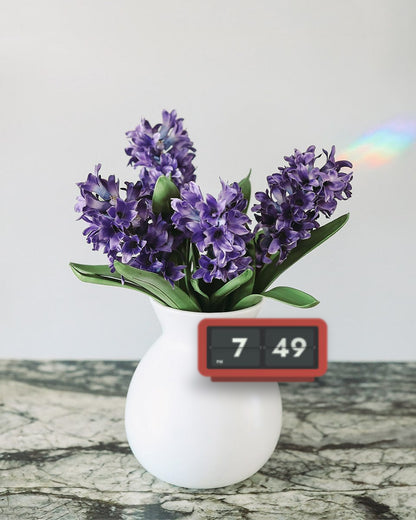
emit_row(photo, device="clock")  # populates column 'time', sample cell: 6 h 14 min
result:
7 h 49 min
